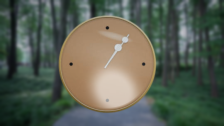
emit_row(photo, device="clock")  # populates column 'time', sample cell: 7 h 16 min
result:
1 h 06 min
